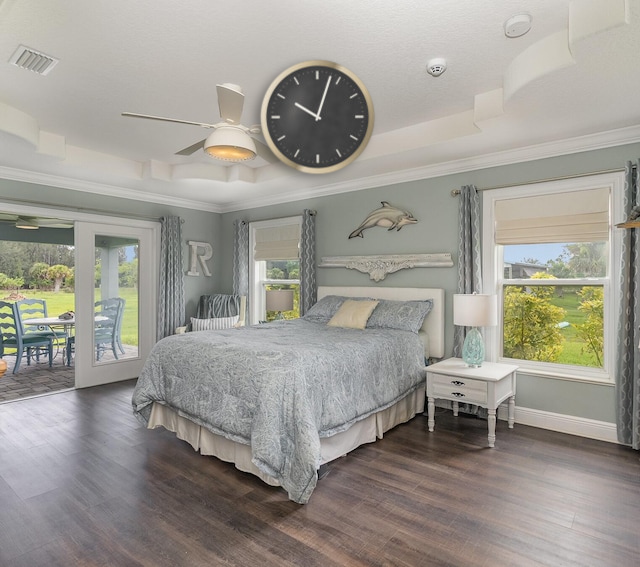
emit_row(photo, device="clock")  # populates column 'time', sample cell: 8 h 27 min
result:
10 h 03 min
